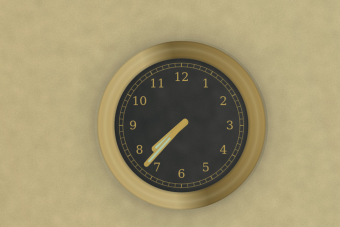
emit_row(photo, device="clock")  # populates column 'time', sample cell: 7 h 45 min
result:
7 h 37 min
